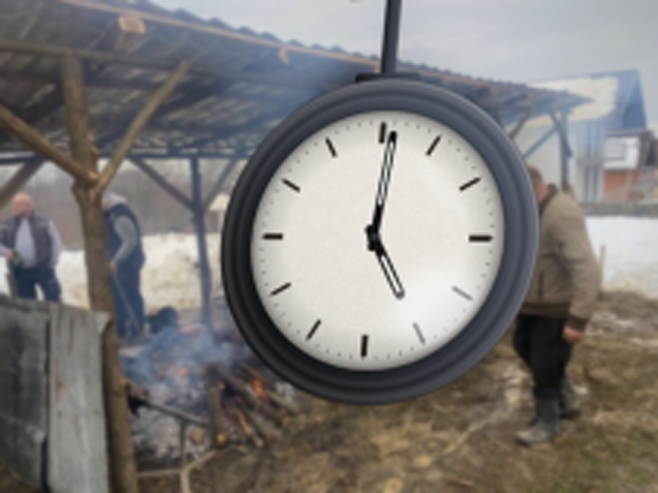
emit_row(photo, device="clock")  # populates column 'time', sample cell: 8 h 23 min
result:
5 h 01 min
